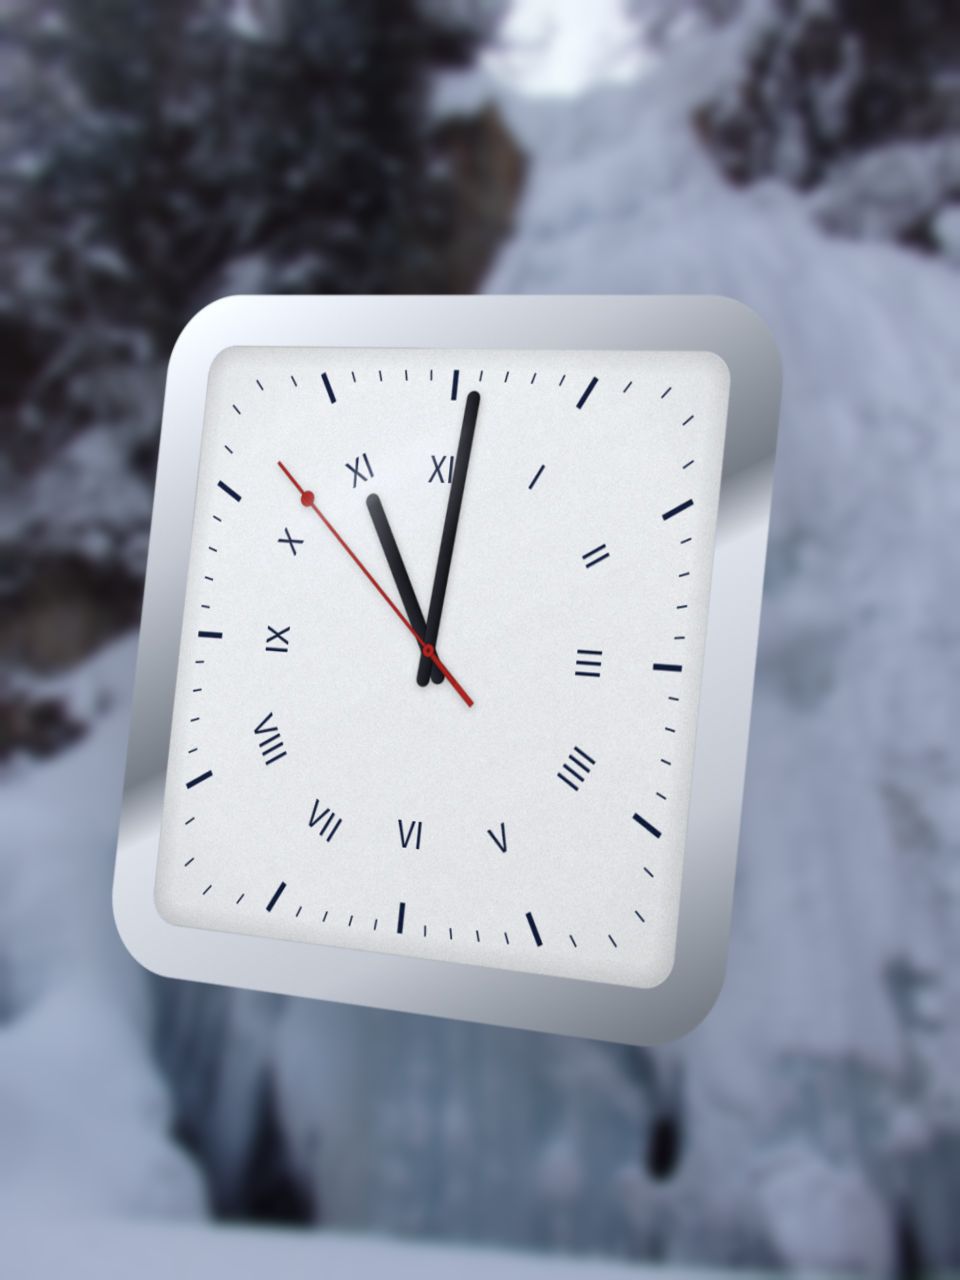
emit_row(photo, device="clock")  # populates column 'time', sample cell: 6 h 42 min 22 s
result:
11 h 00 min 52 s
